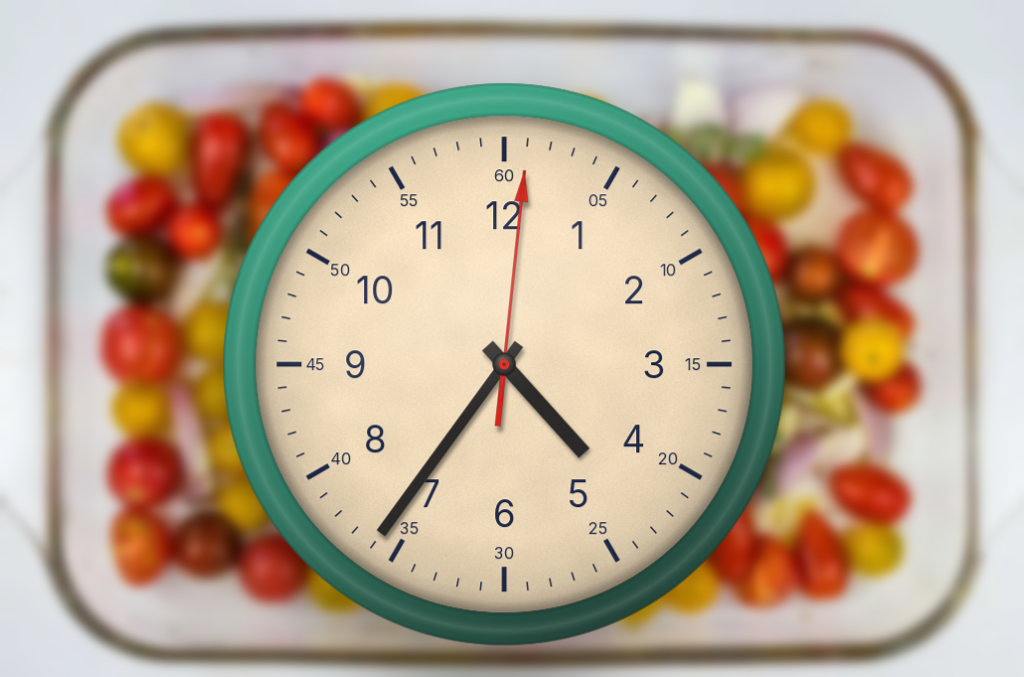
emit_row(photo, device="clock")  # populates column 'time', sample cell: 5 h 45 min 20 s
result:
4 h 36 min 01 s
